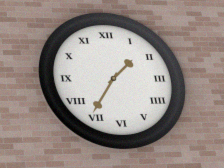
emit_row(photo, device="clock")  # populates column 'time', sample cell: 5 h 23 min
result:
1 h 36 min
